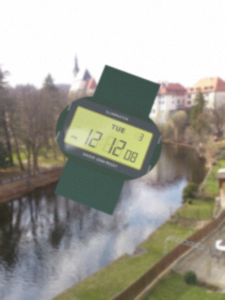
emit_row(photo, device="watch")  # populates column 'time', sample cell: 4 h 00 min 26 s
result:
12 h 12 min 08 s
